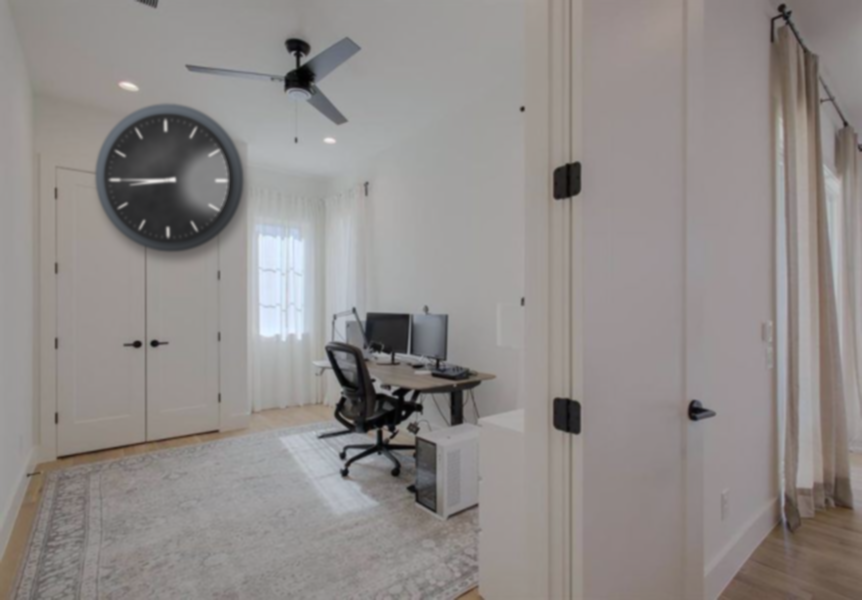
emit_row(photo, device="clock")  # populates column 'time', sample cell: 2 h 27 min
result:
8 h 45 min
